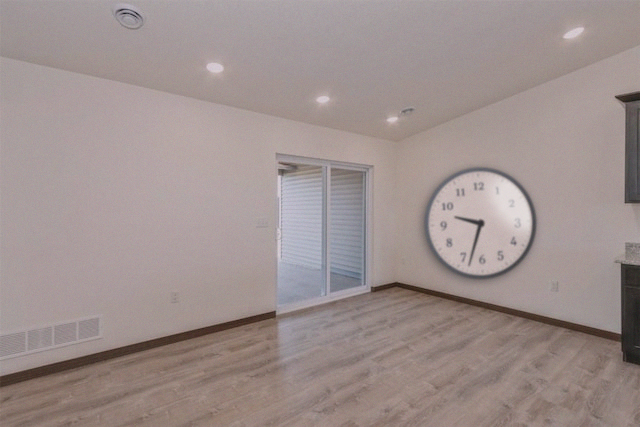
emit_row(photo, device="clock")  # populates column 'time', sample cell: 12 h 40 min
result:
9 h 33 min
